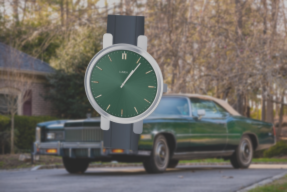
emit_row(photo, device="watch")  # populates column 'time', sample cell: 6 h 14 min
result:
1 h 06 min
